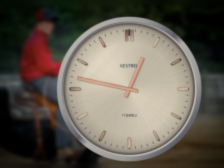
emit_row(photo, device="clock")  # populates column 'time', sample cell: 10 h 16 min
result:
12 h 47 min
